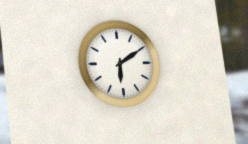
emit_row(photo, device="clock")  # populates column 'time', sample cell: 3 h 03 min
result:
6 h 10 min
